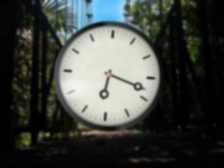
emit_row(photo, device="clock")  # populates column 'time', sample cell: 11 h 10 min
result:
6 h 18 min
